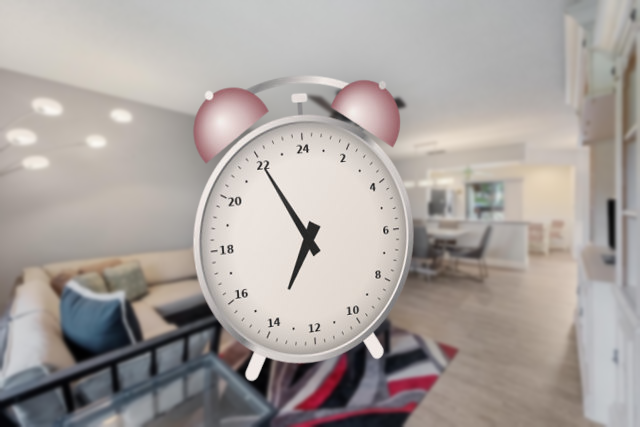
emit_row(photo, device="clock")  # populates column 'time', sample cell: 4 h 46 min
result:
13 h 55 min
